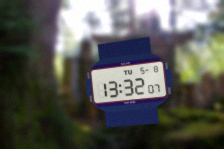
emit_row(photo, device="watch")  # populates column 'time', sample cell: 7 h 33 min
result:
13 h 32 min
